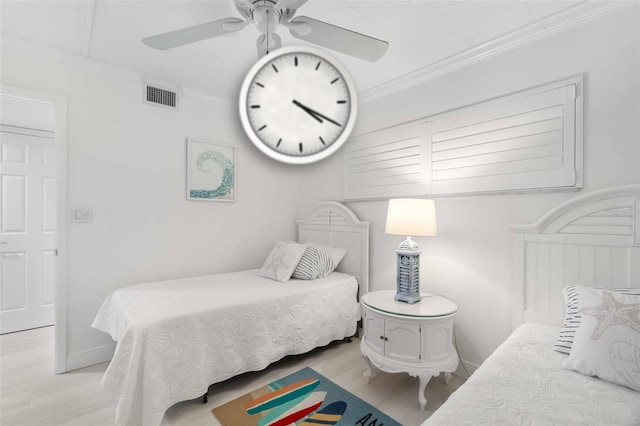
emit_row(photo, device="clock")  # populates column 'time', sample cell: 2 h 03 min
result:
4 h 20 min
